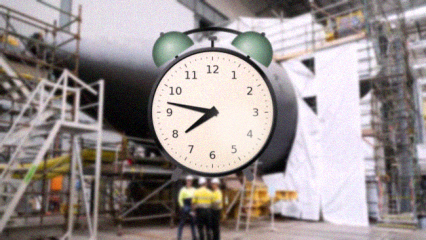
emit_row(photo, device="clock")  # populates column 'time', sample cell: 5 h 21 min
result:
7 h 47 min
